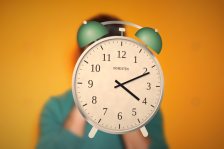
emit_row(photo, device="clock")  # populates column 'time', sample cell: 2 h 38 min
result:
4 h 11 min
